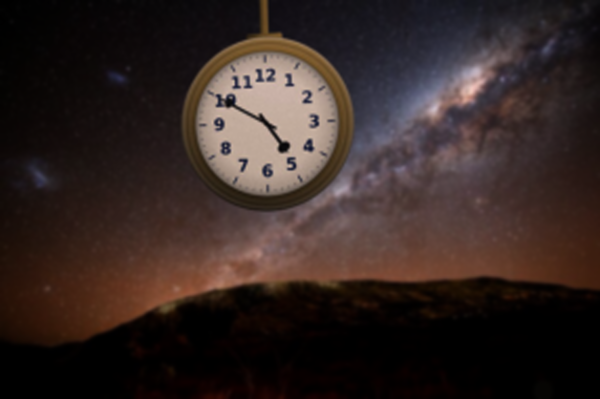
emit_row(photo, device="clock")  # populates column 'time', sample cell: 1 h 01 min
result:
4 h 50 min
